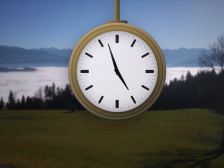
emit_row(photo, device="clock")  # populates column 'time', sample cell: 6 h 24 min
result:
4 h 57 min
